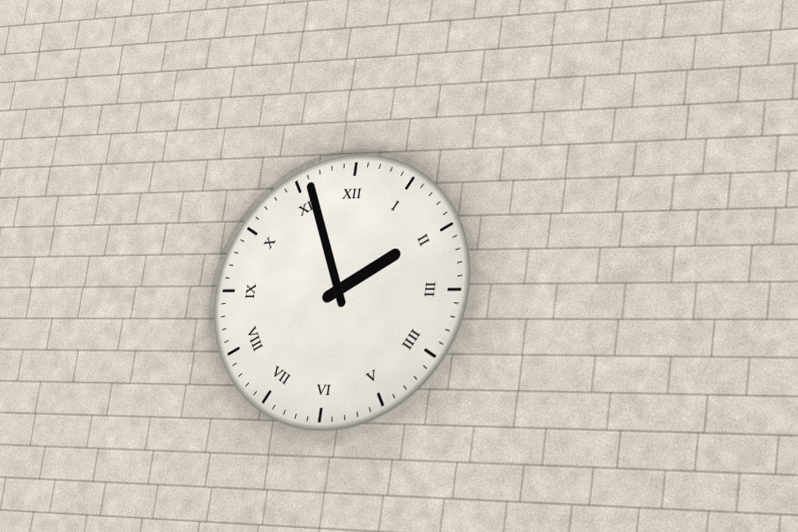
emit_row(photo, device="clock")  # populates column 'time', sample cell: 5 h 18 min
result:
1 h 56 min
